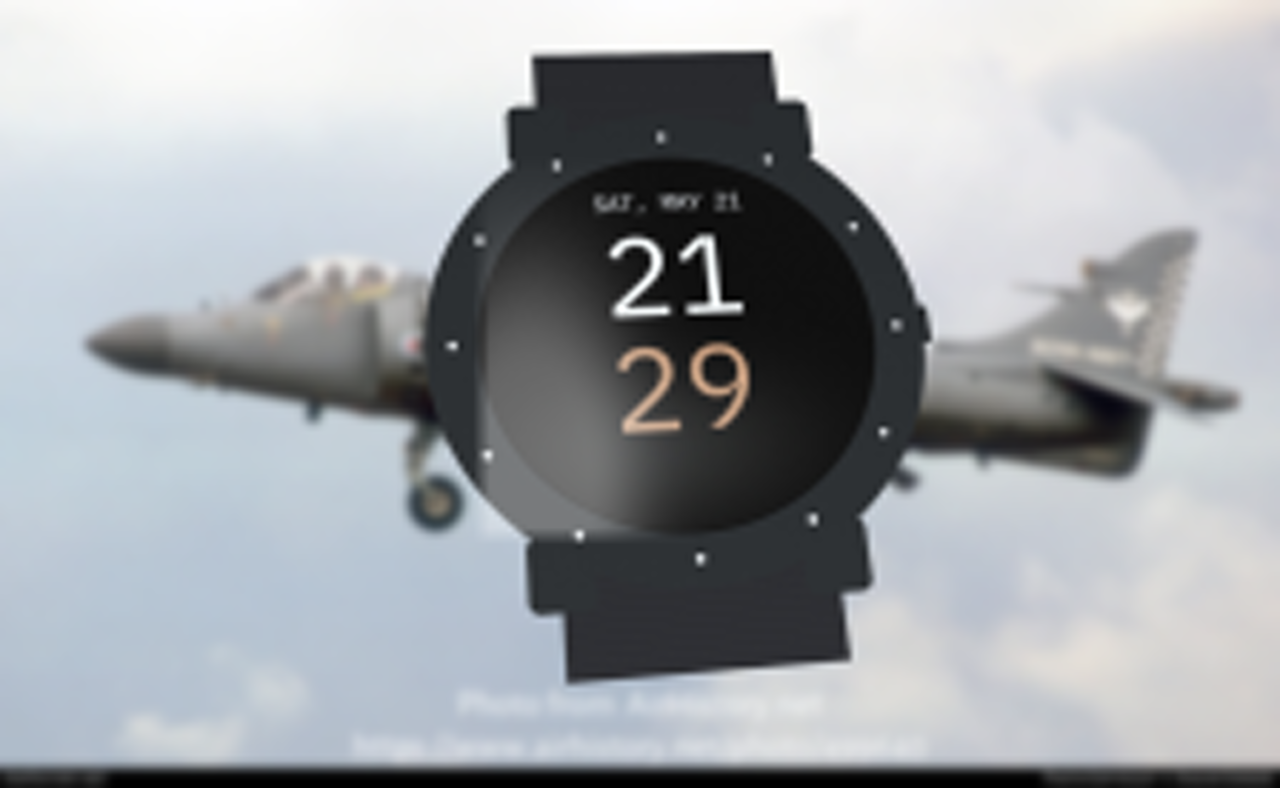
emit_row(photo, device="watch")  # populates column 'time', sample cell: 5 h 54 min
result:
21 h 29 min
